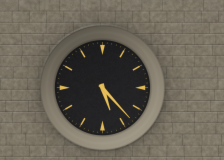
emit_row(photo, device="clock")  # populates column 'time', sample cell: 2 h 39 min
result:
5 h 23 min
